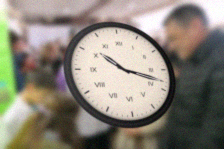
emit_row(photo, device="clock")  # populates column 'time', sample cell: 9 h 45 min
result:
10 h 18 min
